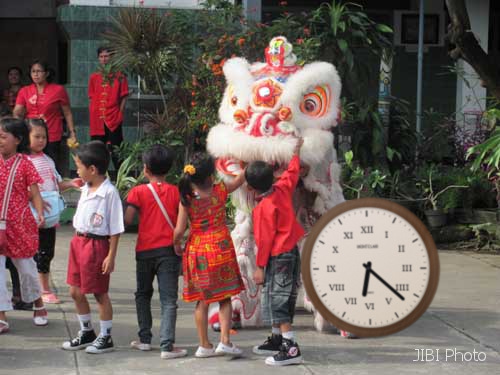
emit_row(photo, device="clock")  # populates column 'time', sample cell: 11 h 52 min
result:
6 h 22 min
